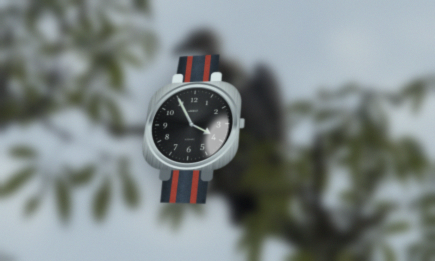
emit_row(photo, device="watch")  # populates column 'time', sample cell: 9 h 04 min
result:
3 h 55 min
